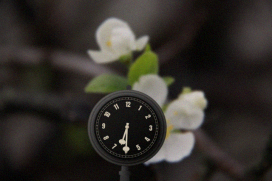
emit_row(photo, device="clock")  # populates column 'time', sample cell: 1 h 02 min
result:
6 h 30 min
